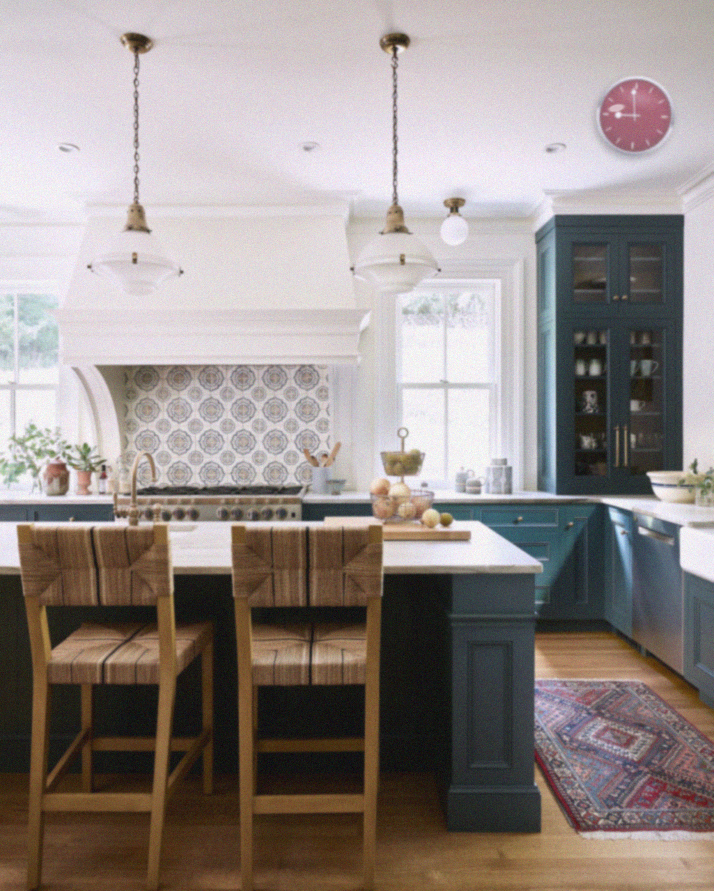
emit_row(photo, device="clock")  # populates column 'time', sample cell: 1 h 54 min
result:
8 h 59 min
